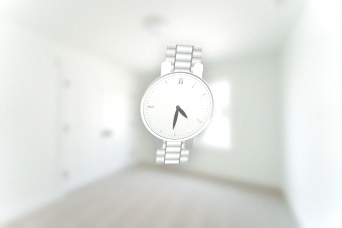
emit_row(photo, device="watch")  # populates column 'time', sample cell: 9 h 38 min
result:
4 h 31 min
